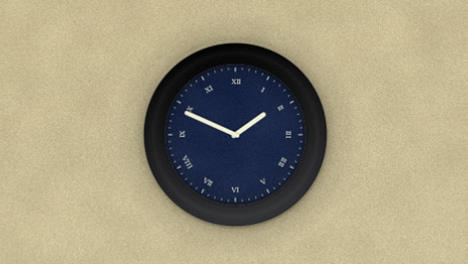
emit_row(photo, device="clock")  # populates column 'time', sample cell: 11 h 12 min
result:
1 h 49 min
